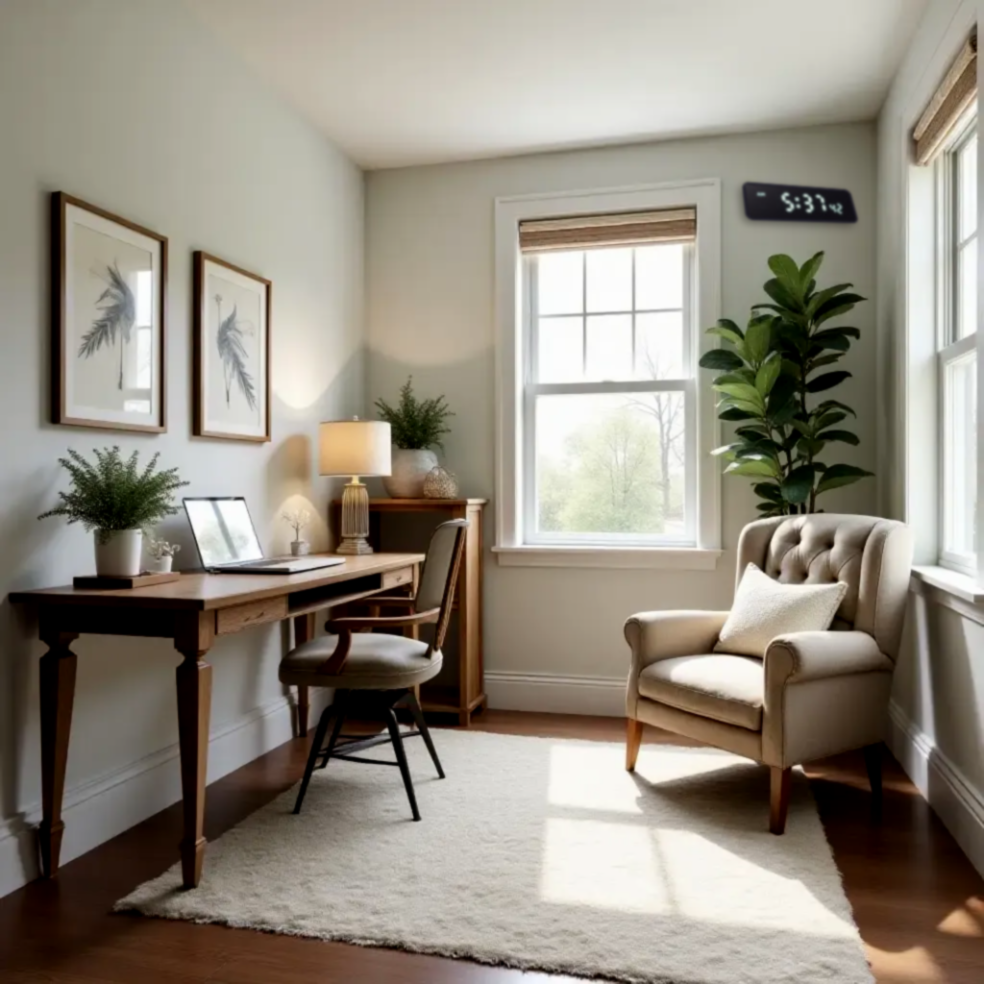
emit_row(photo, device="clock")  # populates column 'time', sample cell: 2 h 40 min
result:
5 h 37 min
